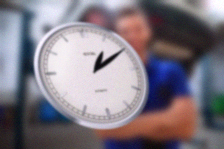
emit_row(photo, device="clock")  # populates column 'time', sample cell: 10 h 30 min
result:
1 h 10 min
